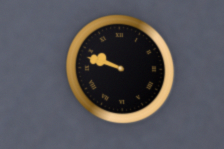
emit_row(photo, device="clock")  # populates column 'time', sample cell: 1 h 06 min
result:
9 h 48 min
